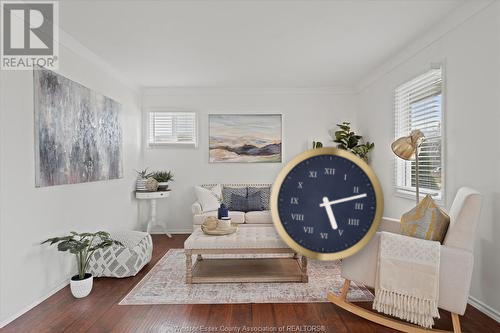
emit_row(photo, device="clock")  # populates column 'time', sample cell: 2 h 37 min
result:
5 h 12 min
